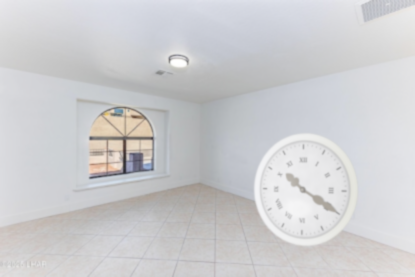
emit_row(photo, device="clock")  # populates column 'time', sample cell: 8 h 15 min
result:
10 h 20 min
